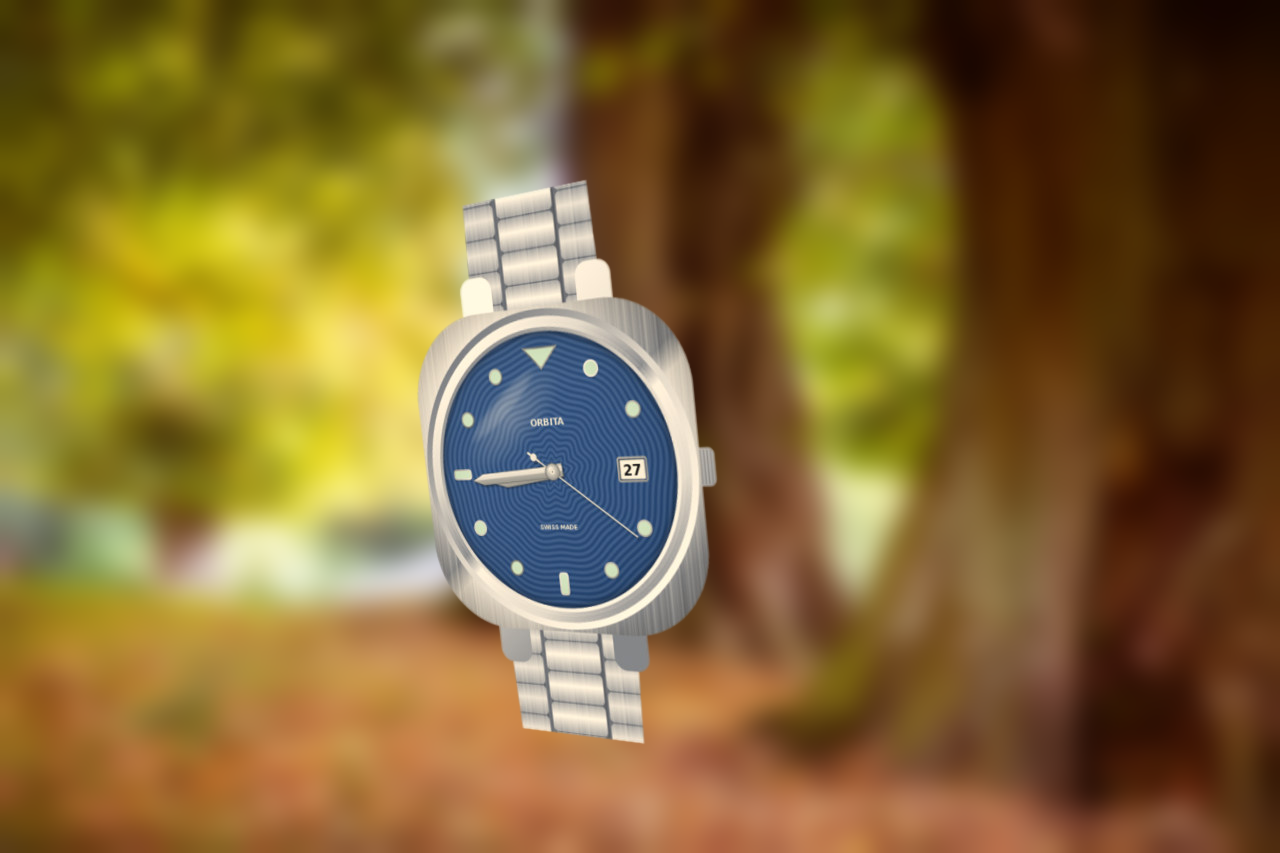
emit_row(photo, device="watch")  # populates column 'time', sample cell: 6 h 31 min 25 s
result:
8 h 44 min 21 s
